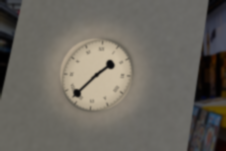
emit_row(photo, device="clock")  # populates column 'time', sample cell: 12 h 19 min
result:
1 h 37 min
